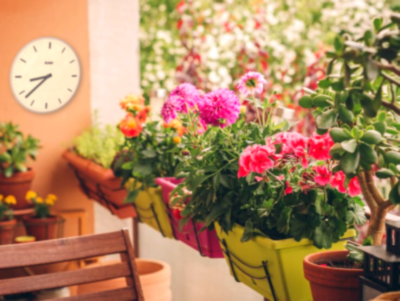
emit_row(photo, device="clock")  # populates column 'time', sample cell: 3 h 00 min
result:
8 h 38 min
